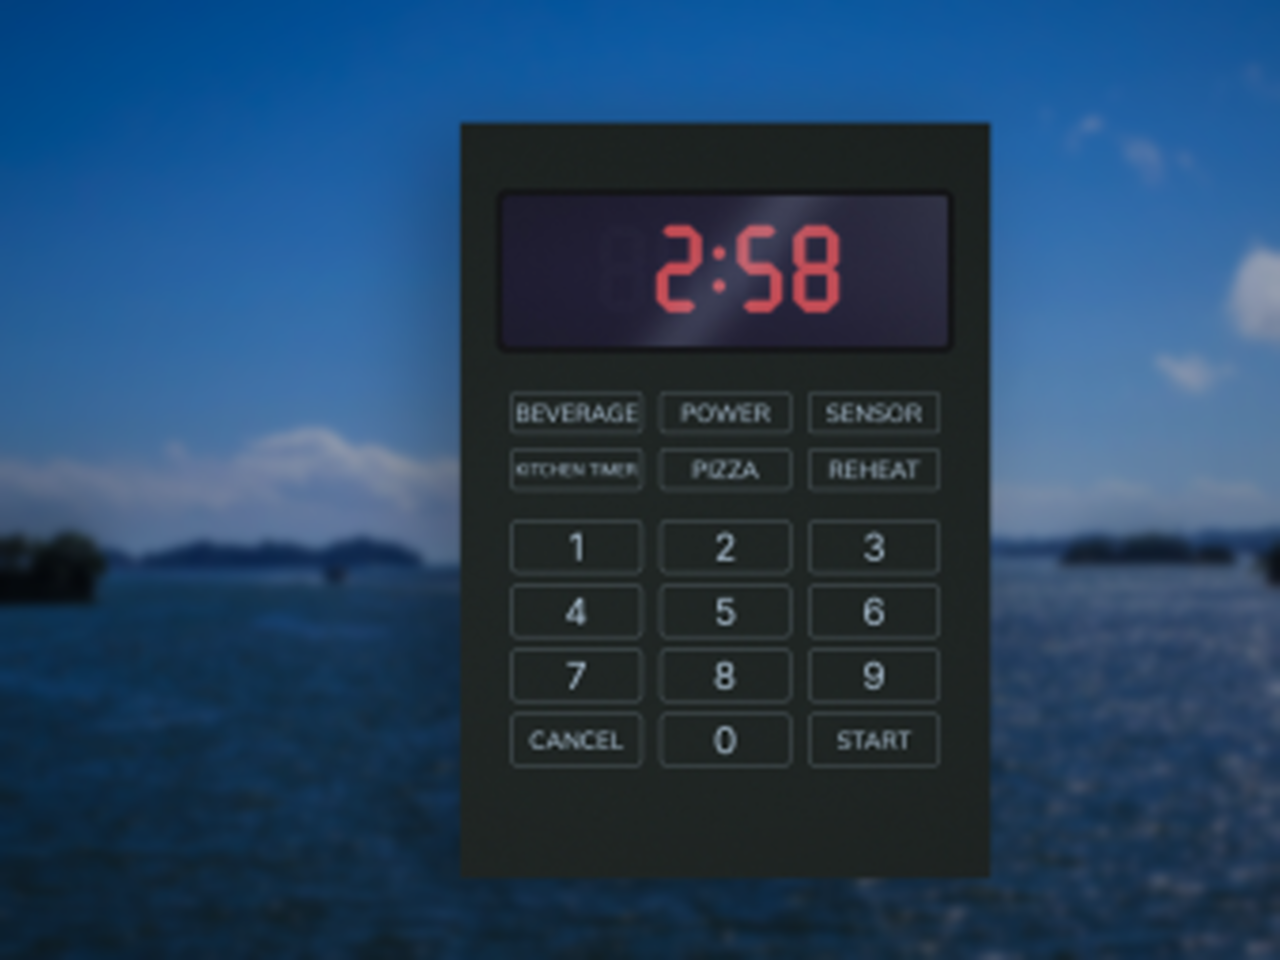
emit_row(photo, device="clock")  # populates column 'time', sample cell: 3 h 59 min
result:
2 h 58 min
